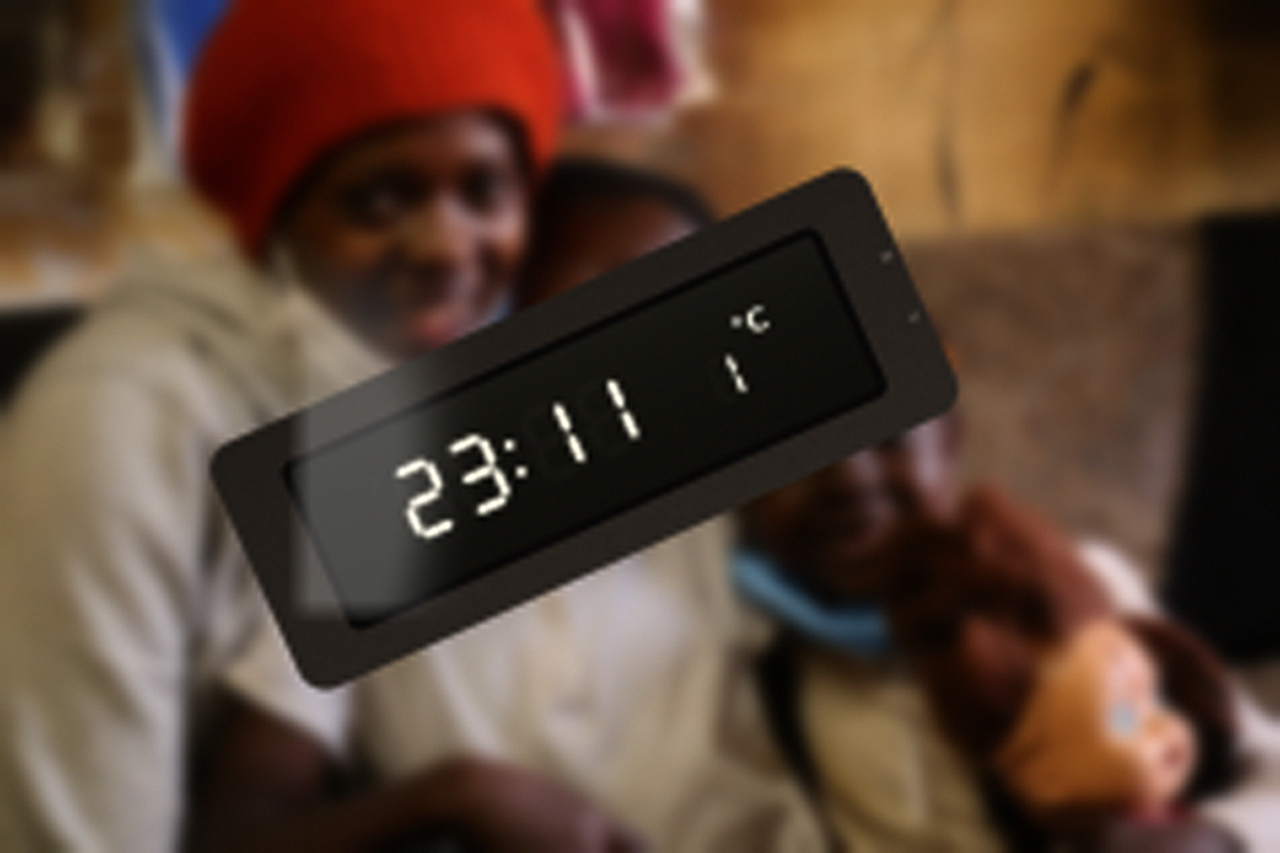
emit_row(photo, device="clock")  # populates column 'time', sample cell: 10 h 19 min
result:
23 h 11 min
